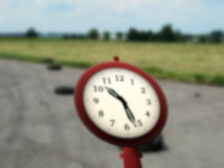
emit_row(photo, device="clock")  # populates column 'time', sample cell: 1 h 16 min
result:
10 h 27 min
